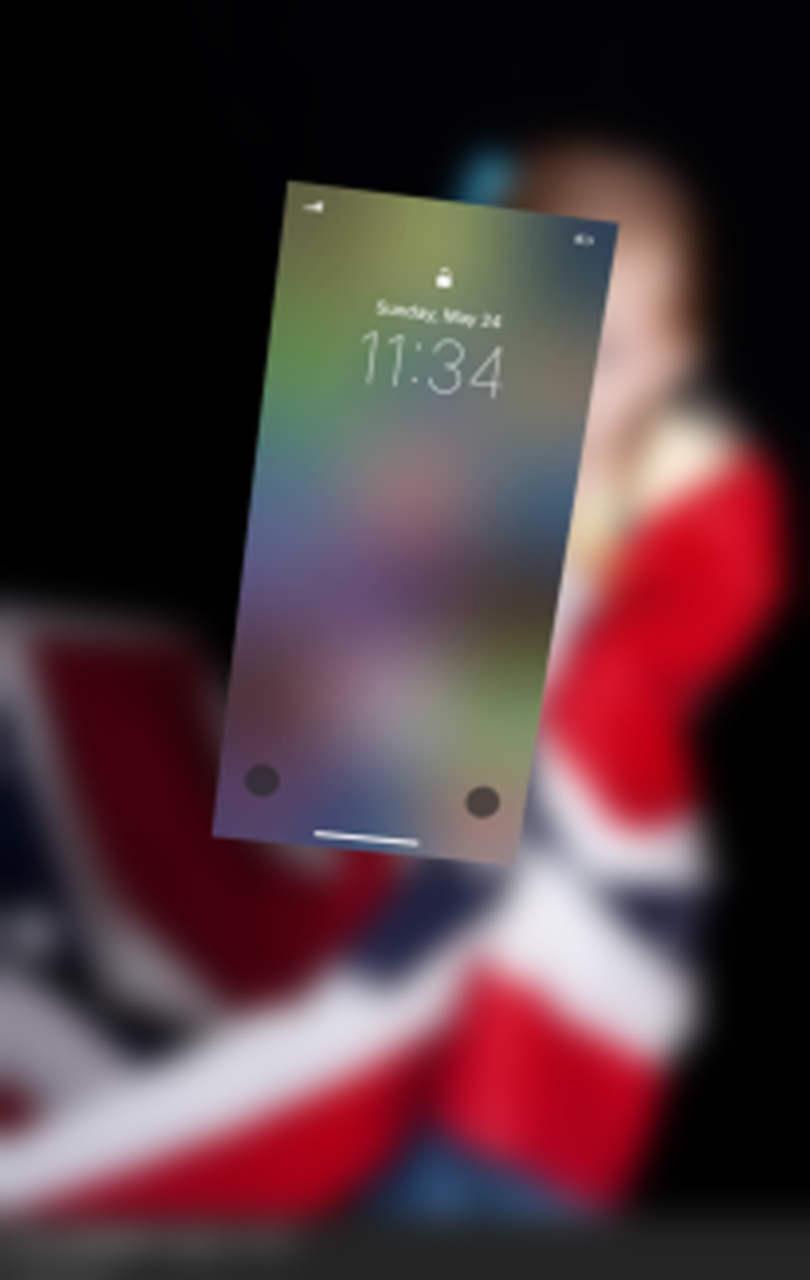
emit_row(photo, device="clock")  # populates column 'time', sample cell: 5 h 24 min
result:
11 h 34 min
